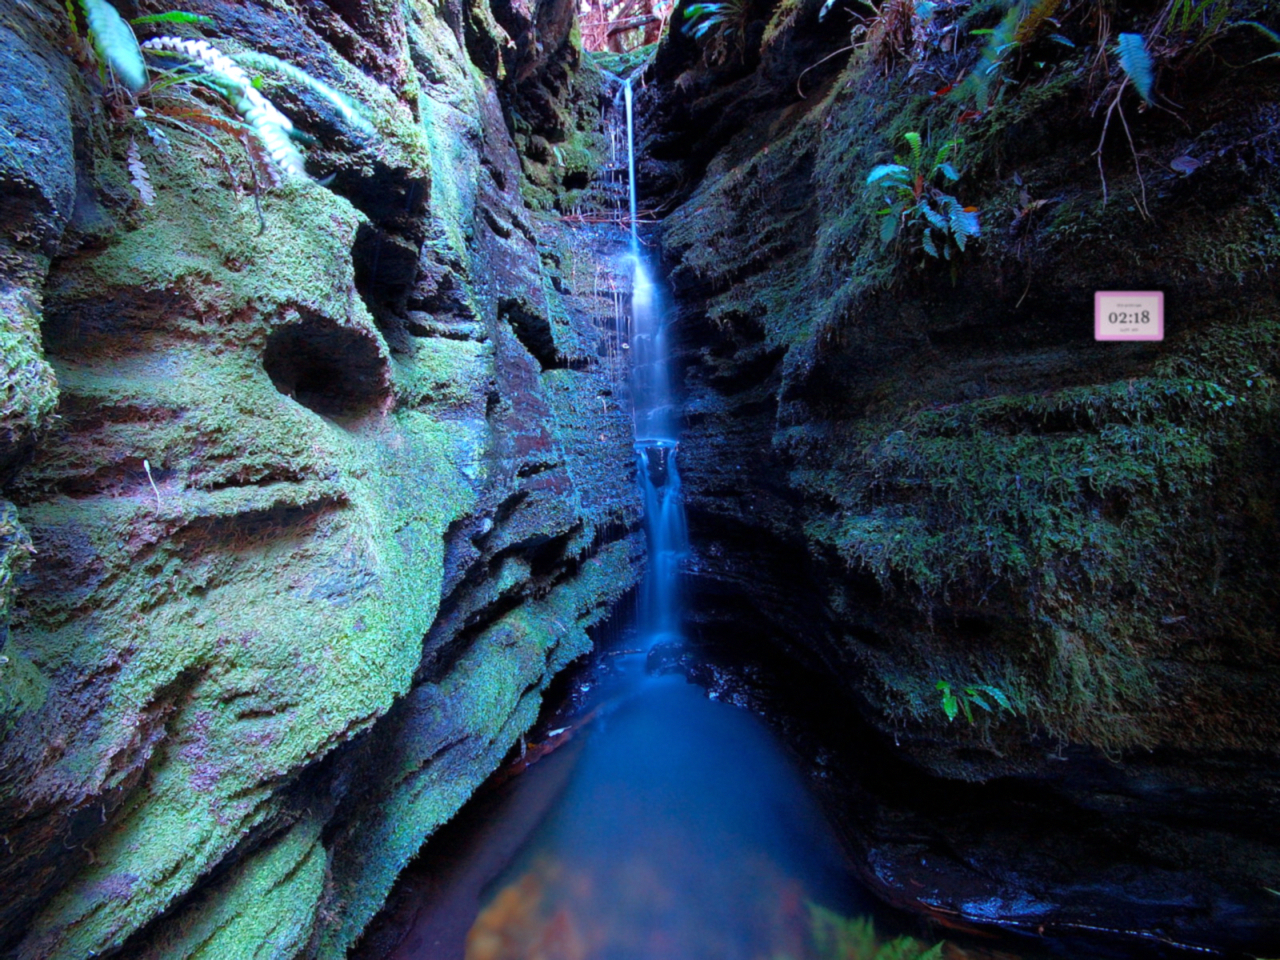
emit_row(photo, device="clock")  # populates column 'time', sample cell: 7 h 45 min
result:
2 h 18 min
